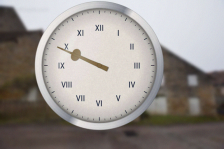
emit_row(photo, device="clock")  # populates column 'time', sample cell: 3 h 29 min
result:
9 h 49 min
